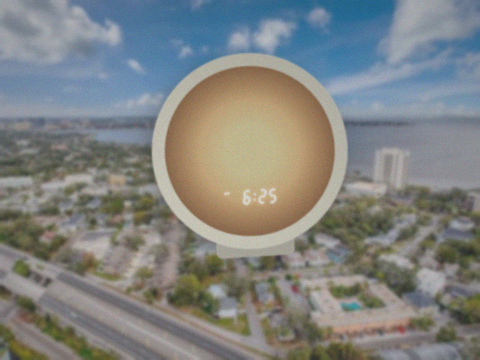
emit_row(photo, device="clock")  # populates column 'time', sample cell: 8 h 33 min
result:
6 h 25 min
